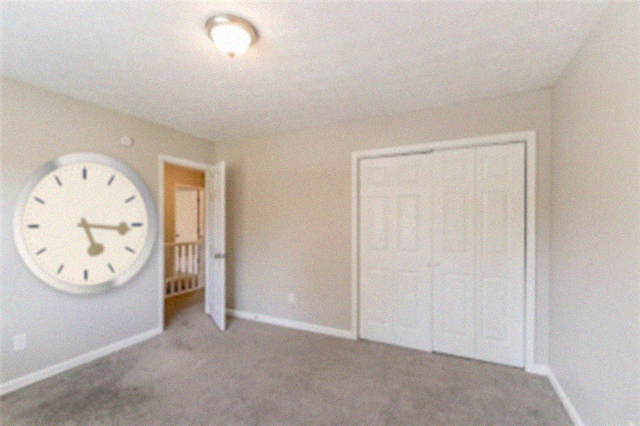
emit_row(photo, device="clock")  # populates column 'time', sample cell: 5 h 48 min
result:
5 h 16 min
